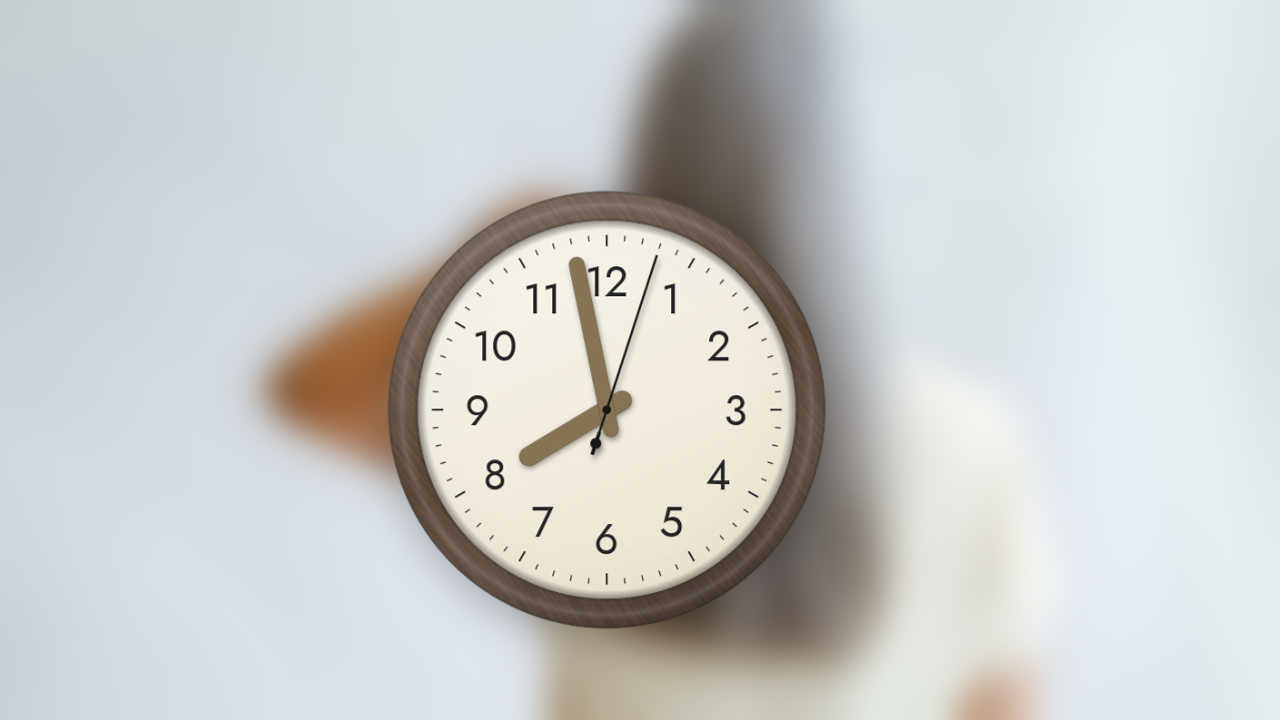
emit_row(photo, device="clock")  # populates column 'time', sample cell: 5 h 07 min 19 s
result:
7 h 58 min 03 s
